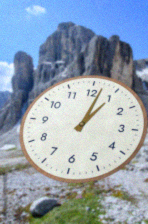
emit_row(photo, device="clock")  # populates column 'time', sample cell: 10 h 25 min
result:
1 h 02 min
